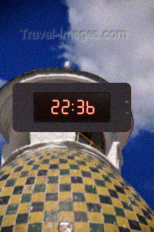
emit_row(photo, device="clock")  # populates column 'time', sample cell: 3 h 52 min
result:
22 h 36 min
